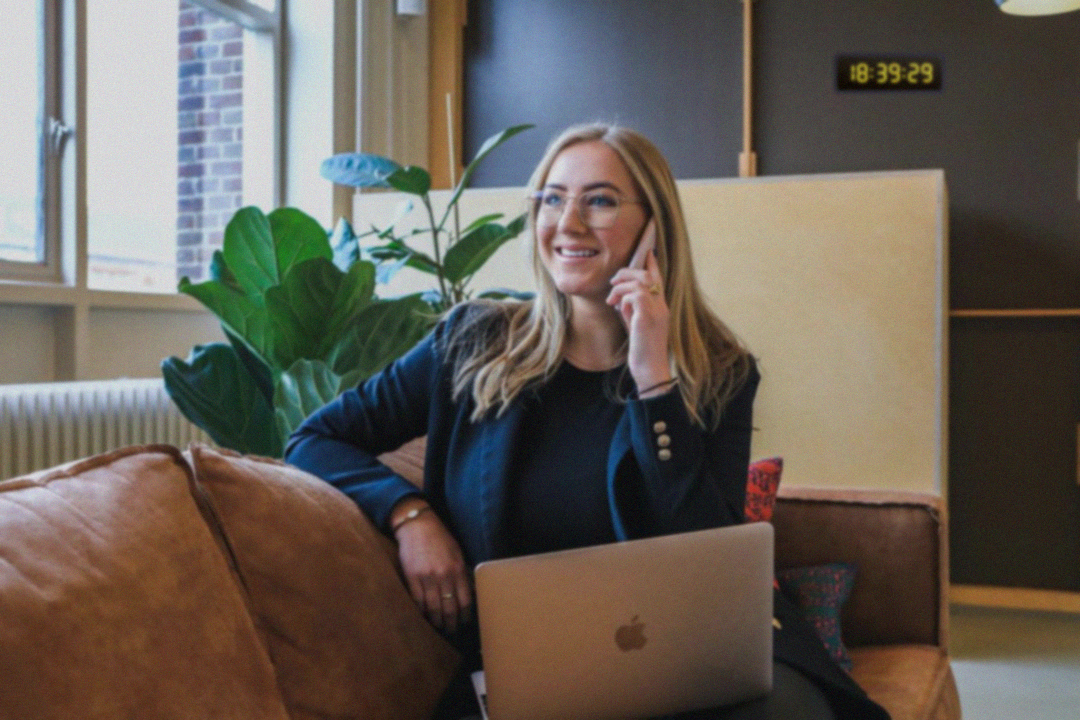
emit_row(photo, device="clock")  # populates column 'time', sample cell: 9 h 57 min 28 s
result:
18 h 39 min 29 s
